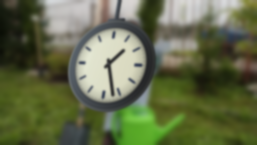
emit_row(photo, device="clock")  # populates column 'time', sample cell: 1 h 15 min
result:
1 h 27 min
